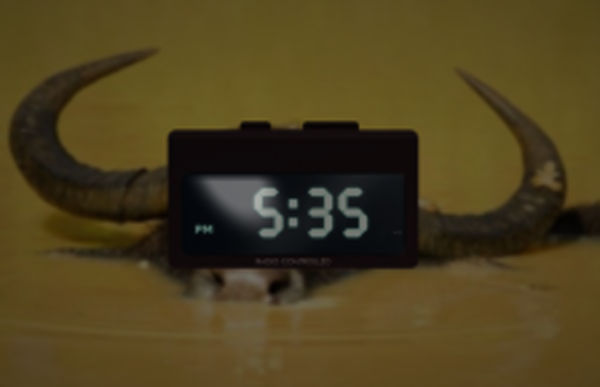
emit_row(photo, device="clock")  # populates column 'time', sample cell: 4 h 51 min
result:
5 h 35 min
